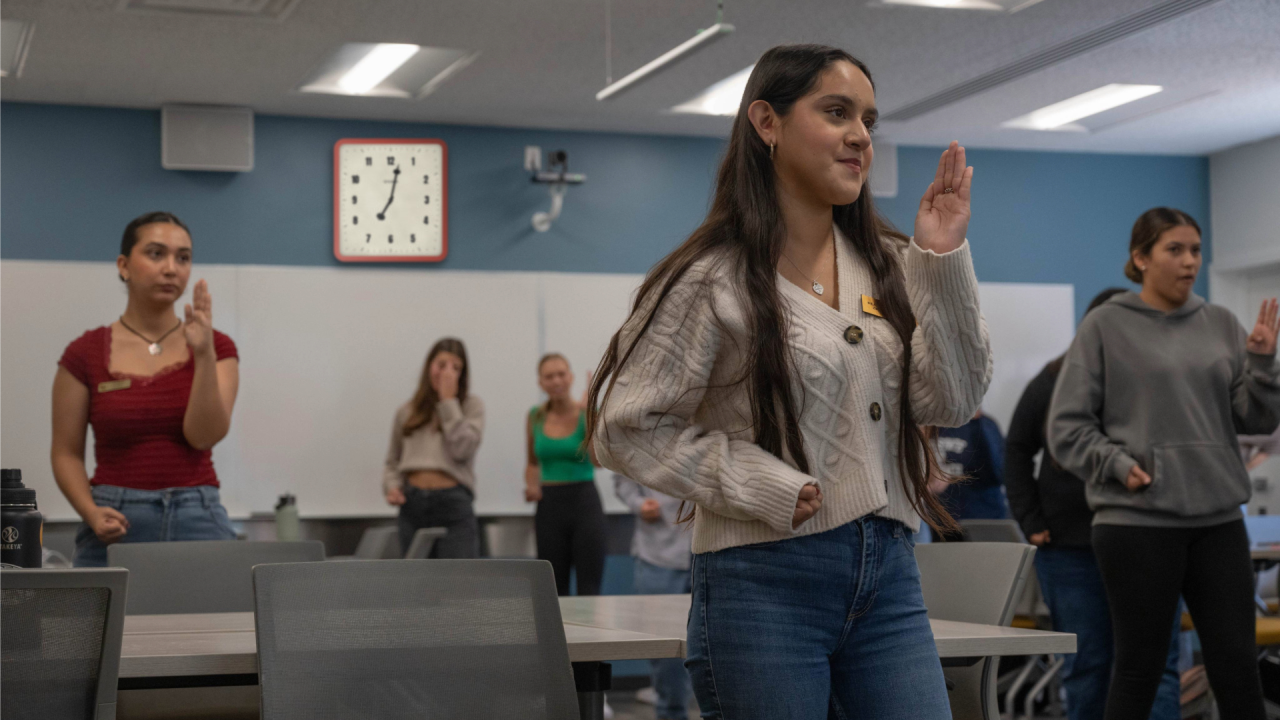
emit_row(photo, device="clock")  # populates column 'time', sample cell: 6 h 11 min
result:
7 h 02 min
